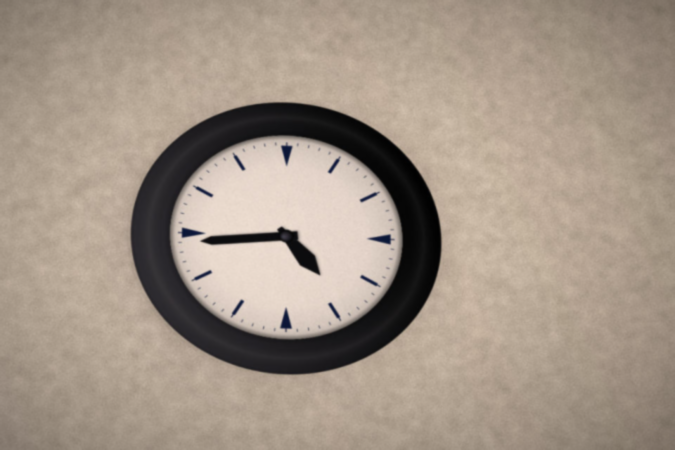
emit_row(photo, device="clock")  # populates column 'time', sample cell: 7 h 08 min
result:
4 h 44 min
